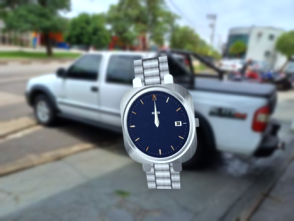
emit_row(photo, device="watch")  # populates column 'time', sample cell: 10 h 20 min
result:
12 h 00 min
